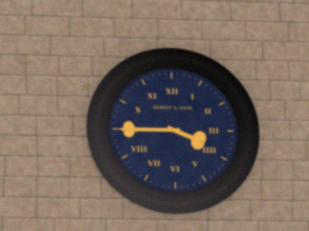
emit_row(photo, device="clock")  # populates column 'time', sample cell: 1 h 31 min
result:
3 h 45 min
